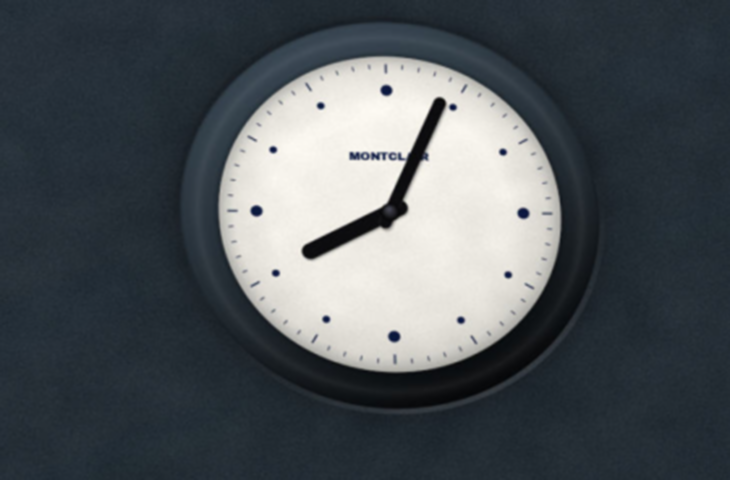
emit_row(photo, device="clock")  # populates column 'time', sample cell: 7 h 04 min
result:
8 h 04 min
